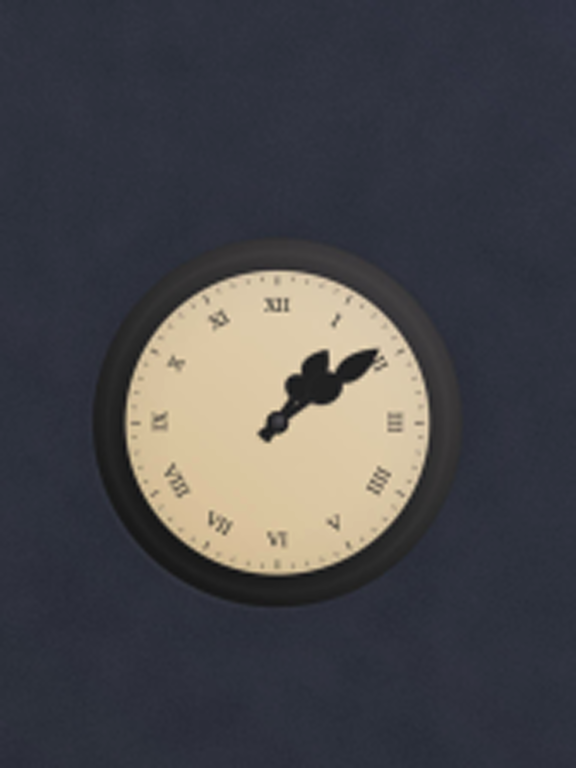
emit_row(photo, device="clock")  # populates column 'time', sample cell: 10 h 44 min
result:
1 h 09 min
